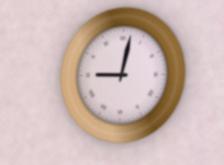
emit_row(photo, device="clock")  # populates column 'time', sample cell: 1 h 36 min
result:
9 h 02 min
